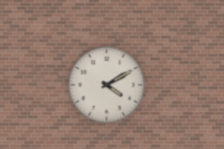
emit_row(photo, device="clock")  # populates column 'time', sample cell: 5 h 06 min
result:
4 h 10 min
